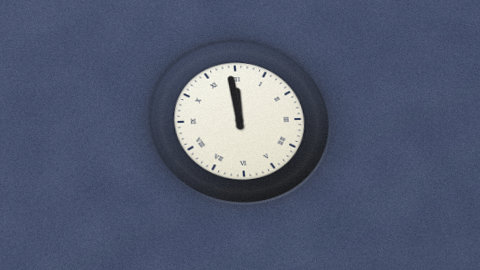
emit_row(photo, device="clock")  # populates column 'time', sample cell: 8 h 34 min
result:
11 h 59 min
